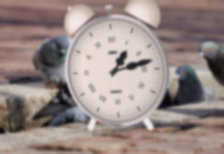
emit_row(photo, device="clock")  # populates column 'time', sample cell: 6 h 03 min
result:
1 h 13 min
